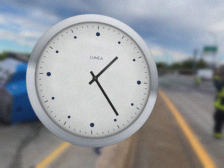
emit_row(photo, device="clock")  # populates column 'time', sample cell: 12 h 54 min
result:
1 h 24 min
